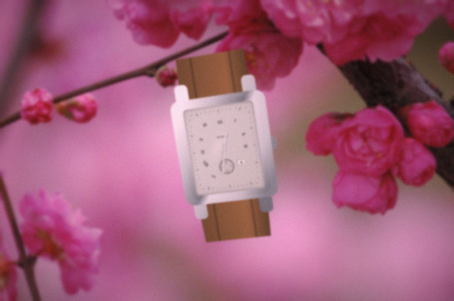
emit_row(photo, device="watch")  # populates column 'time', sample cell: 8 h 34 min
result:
12 h 32 min
